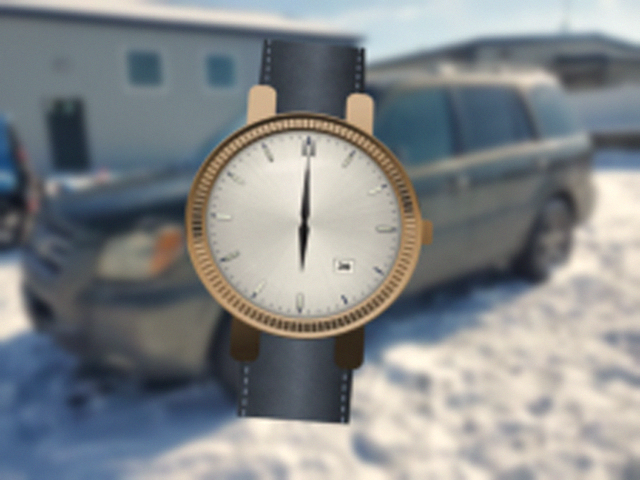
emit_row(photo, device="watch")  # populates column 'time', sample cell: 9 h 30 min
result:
6 h 00 min
